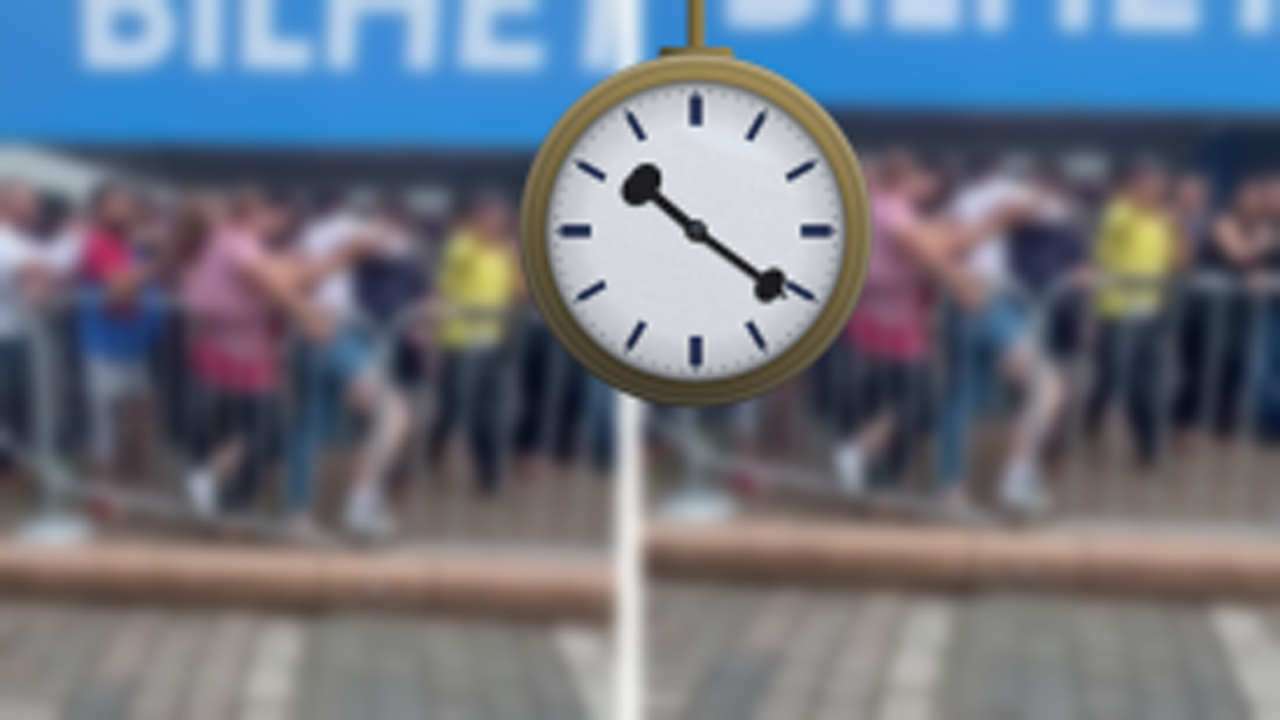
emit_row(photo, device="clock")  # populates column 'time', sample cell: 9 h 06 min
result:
10 h 21 min
